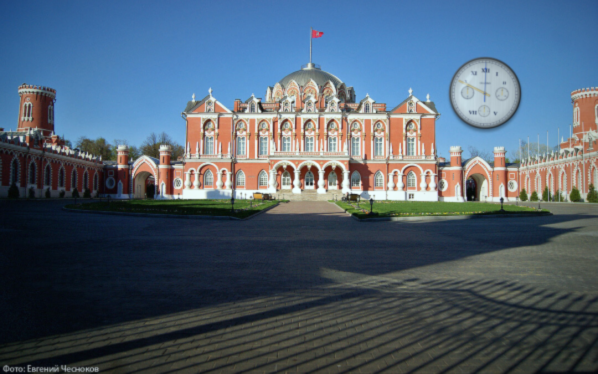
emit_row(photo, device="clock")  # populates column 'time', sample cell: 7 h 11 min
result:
9 h 49 min
